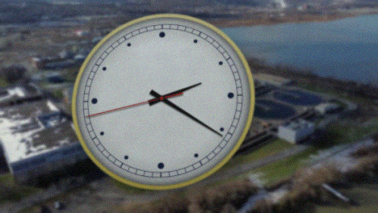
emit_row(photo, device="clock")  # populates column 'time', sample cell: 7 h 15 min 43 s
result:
2 h 20 min 43 s
